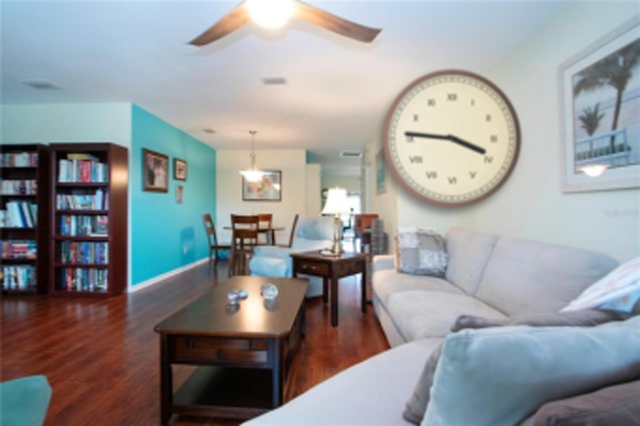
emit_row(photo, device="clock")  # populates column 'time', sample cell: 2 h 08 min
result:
3 h 46 min
